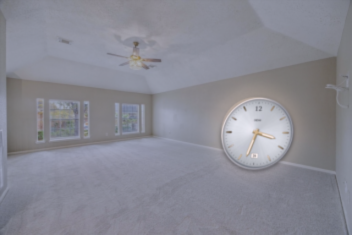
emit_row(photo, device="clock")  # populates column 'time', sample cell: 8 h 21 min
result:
3 h 33 min
